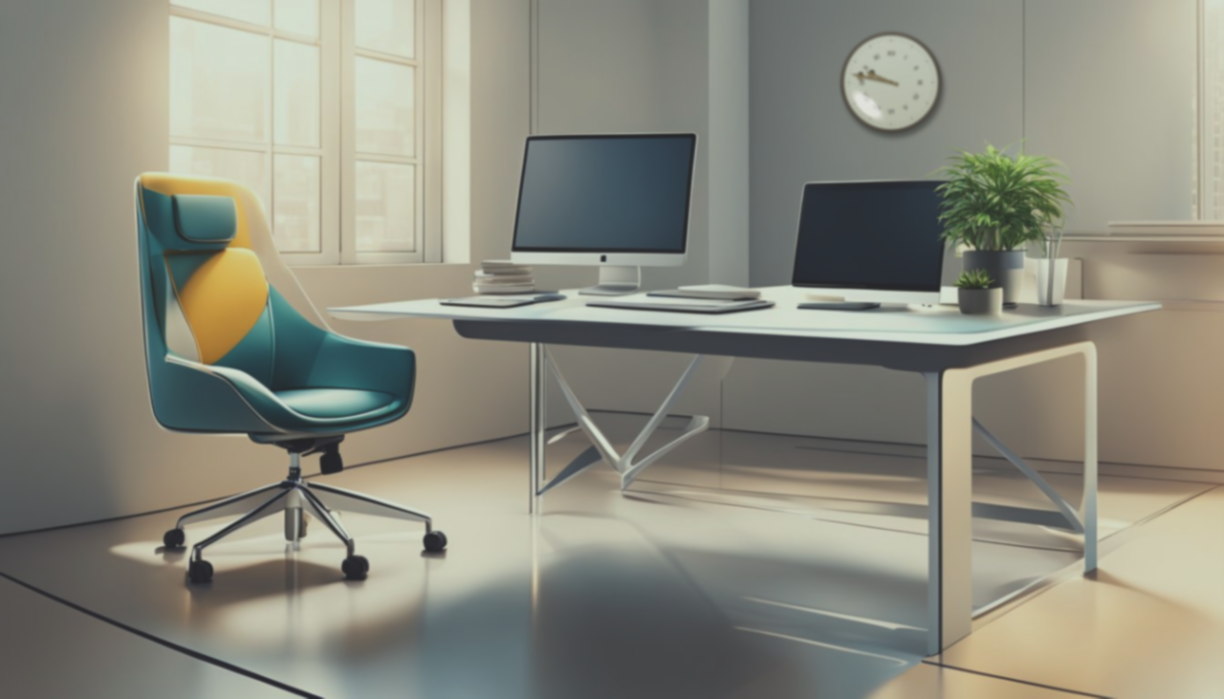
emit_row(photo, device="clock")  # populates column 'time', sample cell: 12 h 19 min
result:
9 h 47 min
